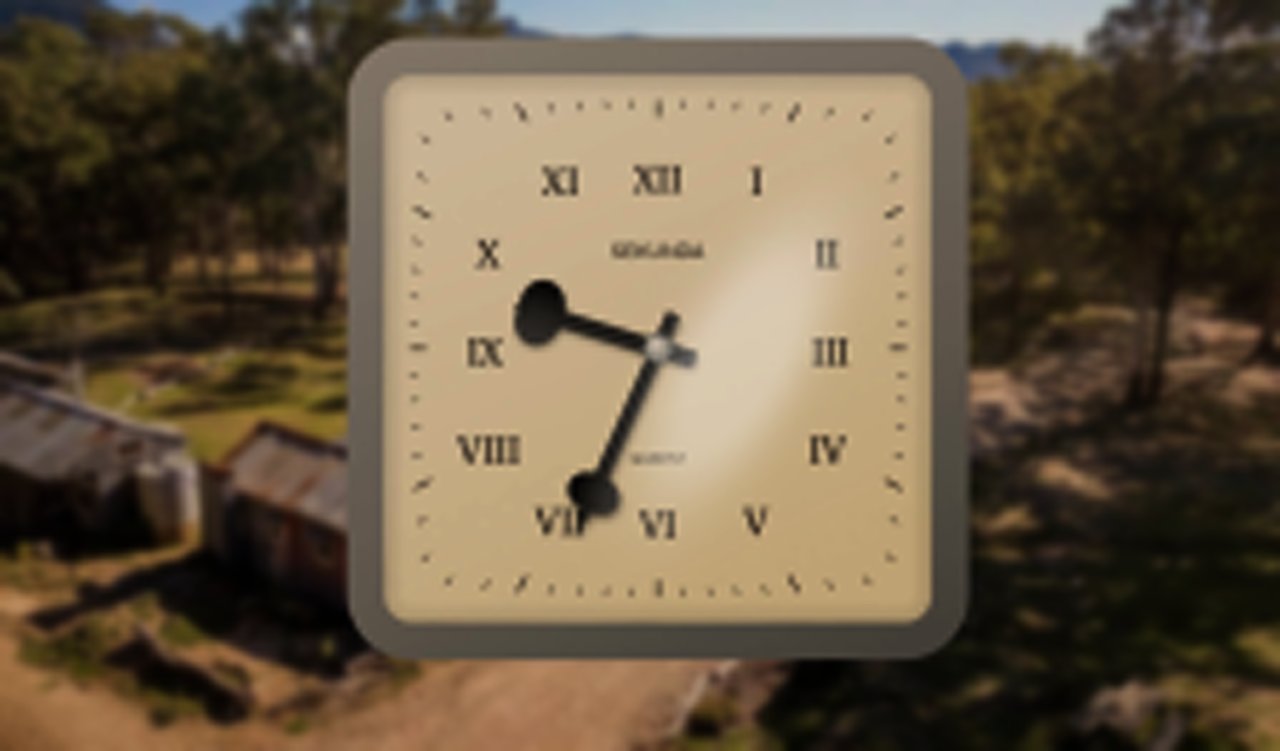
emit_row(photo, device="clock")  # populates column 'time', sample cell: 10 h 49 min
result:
9 h 34 min
